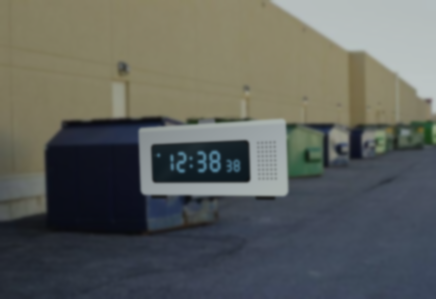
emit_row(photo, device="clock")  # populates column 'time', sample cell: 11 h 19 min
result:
12 h 38 min
